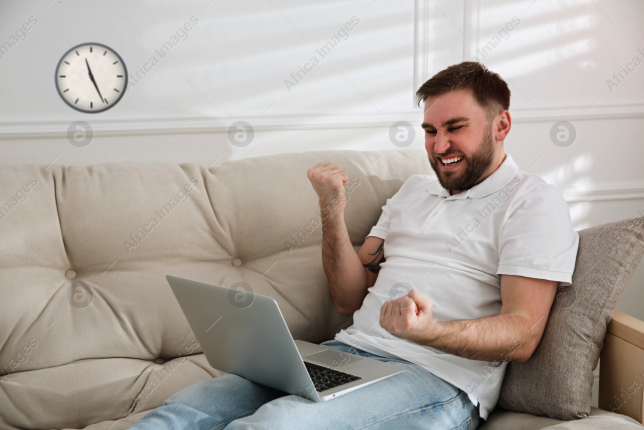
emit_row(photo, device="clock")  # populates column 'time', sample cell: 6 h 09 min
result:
11 h 26 min
